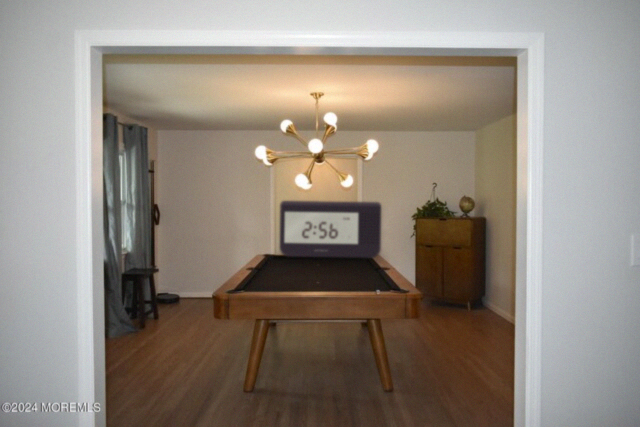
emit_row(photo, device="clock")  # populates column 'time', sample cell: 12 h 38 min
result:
2 h 56 min
